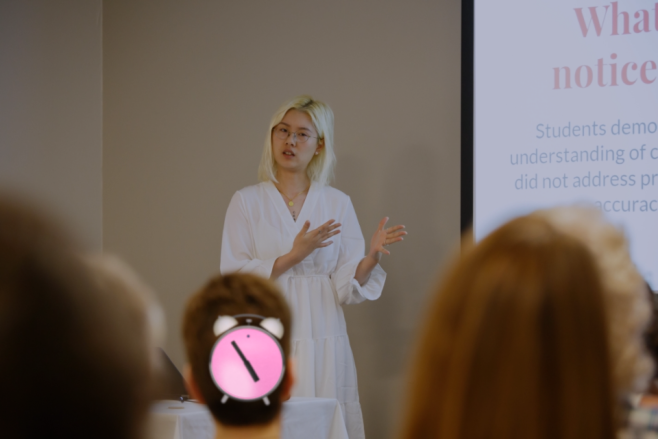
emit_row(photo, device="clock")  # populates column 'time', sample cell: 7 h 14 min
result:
4 h 54 min
